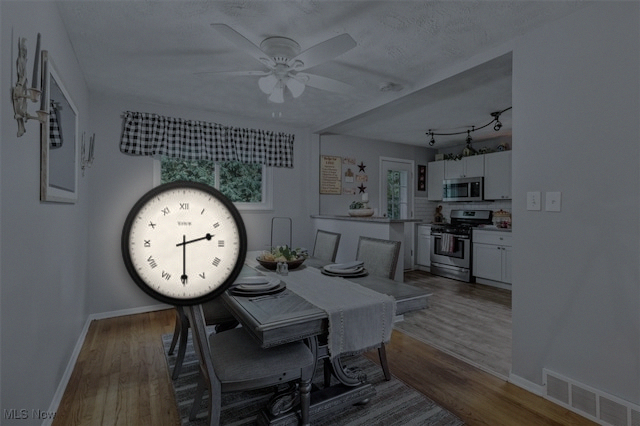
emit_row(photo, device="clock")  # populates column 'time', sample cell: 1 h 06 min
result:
2 h 30 min
